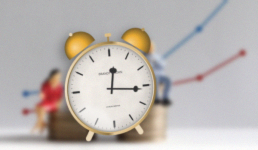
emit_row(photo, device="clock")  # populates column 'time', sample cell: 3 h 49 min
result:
12 h 16 min
